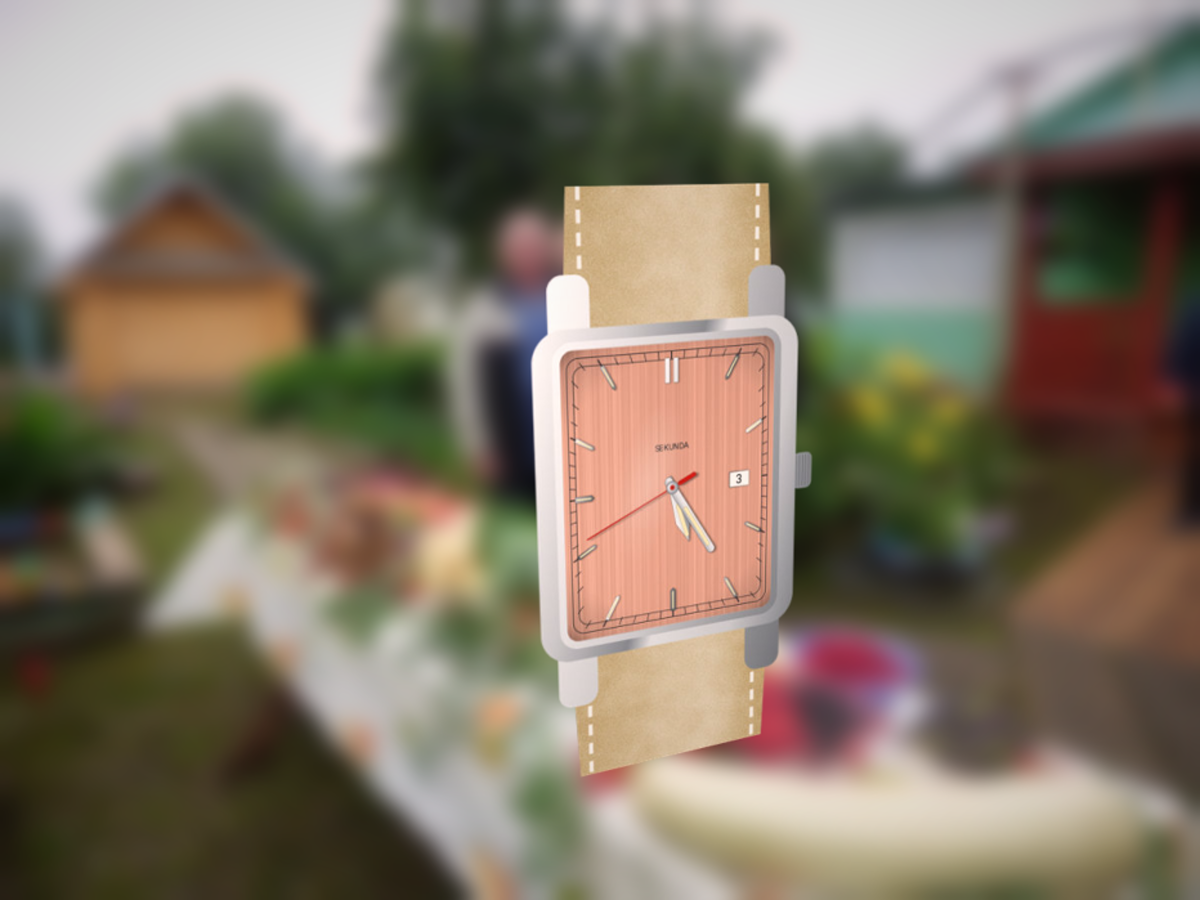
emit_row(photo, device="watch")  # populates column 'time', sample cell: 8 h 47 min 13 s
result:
5 h 24 min 41 s
